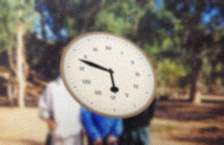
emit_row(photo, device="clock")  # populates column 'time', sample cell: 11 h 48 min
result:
5 h 48 min
